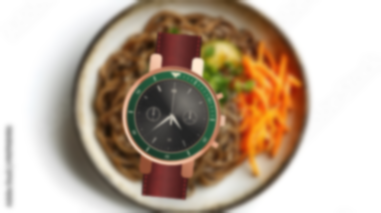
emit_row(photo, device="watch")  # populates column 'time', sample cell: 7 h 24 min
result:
4 h 38 min
